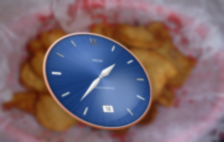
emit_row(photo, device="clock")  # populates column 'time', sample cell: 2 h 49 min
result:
1 h 37 min
